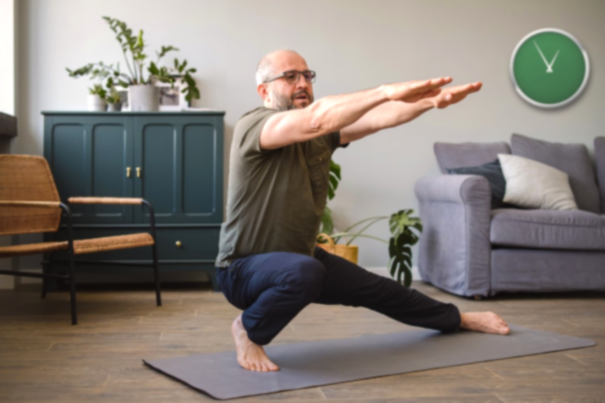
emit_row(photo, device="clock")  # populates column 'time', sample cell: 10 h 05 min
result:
12 h 55 min
